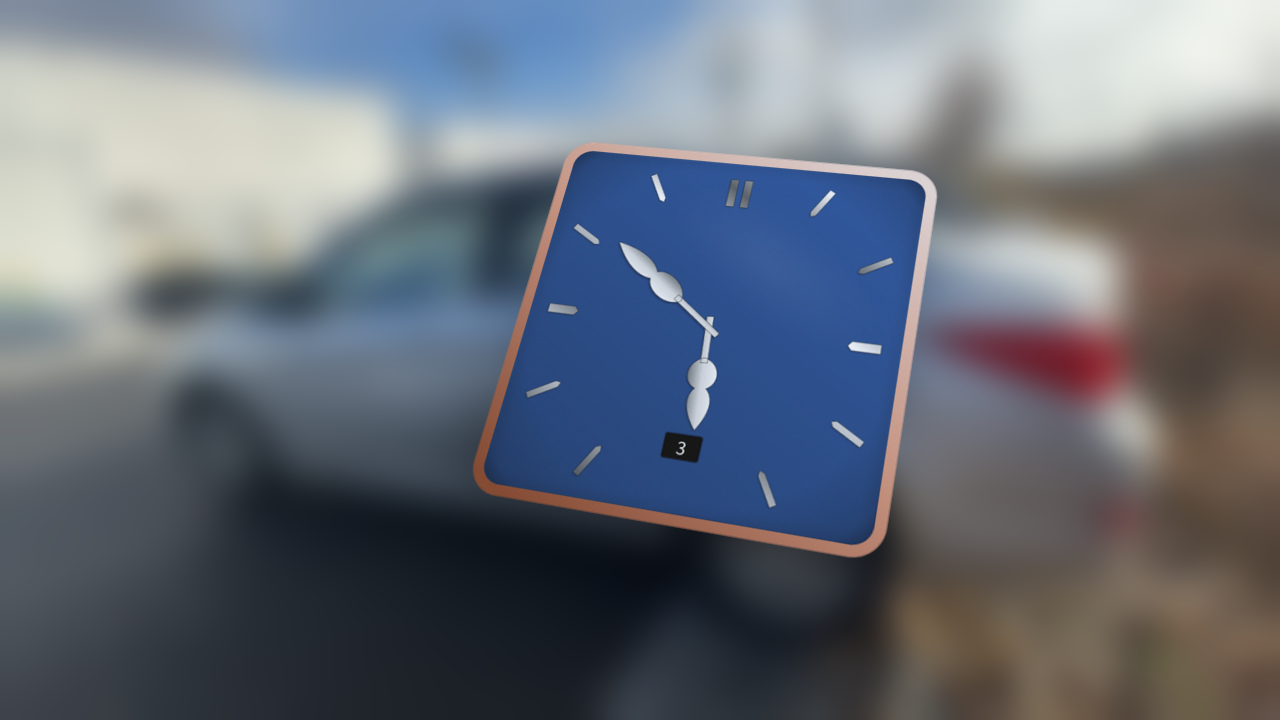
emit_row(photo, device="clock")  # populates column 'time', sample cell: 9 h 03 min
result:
5 h 51 min
